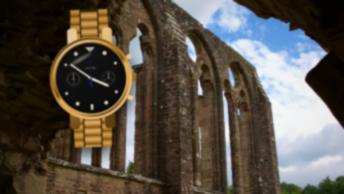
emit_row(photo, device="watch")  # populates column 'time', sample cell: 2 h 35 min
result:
3 h 51 min
